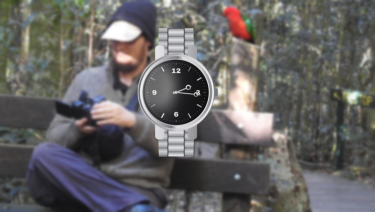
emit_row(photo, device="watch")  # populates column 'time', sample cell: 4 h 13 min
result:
2 h 16 min
